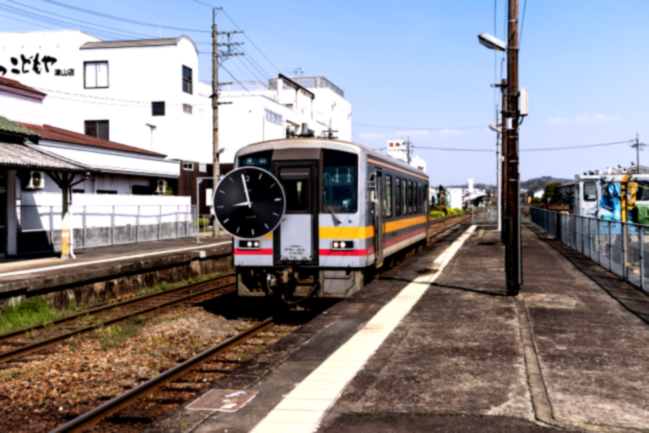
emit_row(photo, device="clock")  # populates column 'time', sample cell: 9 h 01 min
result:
8 h 59 min
